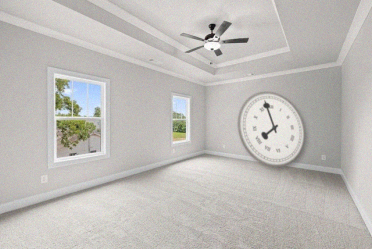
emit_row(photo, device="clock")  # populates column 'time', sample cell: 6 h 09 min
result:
7 h 58 min
